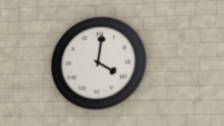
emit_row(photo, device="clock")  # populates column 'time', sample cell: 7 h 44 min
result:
4 h 01 min
